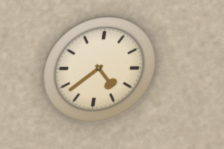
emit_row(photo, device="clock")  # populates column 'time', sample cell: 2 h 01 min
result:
4 h 38 min
